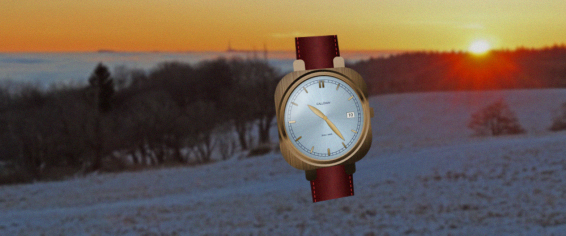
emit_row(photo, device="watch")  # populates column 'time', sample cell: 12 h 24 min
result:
10 h 24 min
